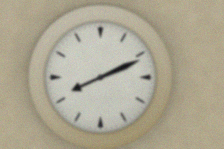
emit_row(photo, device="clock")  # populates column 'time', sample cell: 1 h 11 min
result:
8 h 11 min
